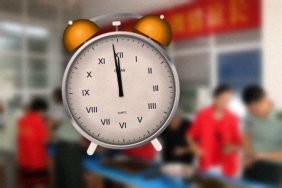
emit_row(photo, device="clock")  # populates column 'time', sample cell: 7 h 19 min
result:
11 h 59 min
